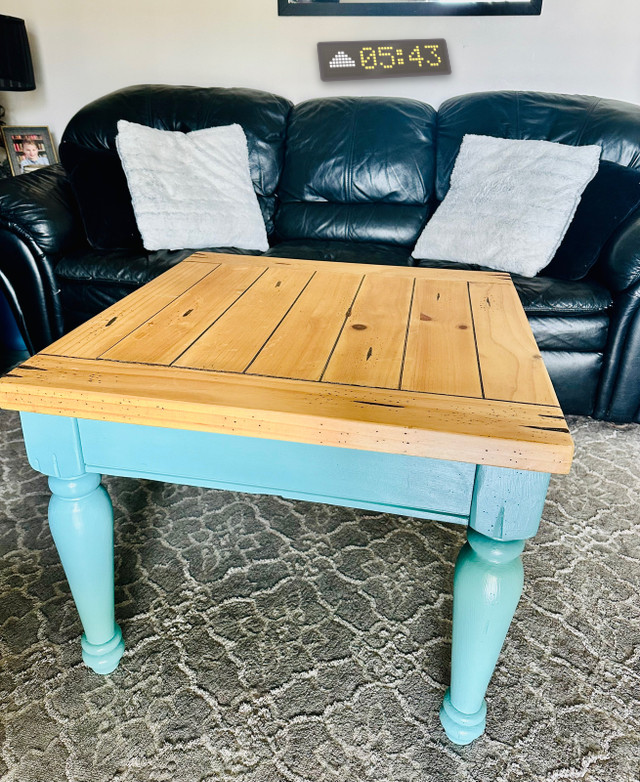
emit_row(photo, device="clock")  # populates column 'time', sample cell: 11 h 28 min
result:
5 h 43 min
